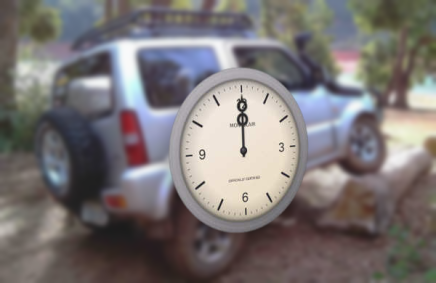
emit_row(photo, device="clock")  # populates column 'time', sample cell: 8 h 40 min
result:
12 h 00 min
